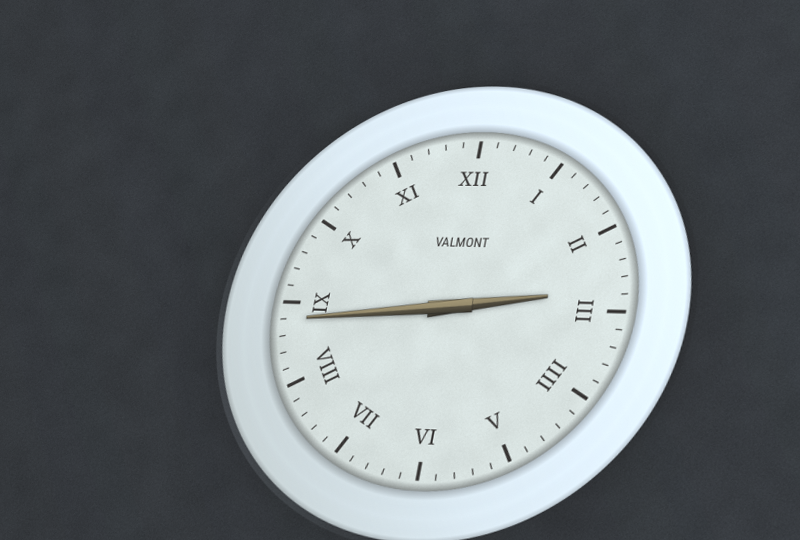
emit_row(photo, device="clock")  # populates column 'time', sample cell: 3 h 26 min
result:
2 h 44 min
